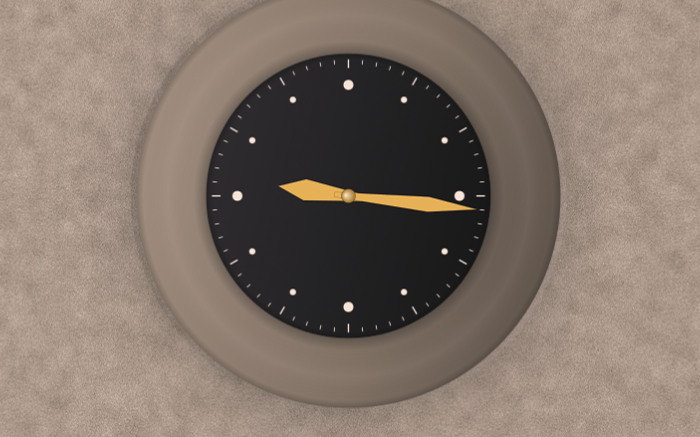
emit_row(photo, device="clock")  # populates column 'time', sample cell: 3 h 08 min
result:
9 h 16 min
